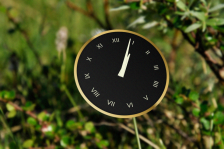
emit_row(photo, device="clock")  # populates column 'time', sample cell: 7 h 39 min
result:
1 h 04 min
